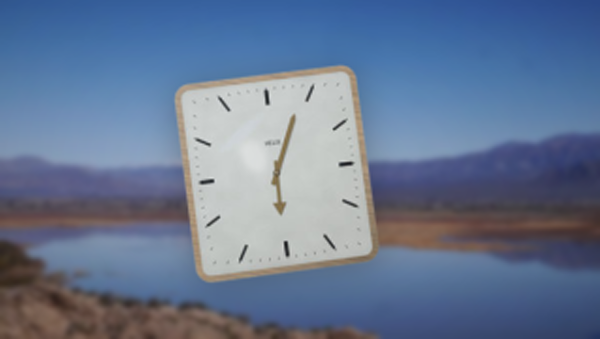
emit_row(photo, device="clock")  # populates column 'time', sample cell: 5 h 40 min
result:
6 h 04 min
